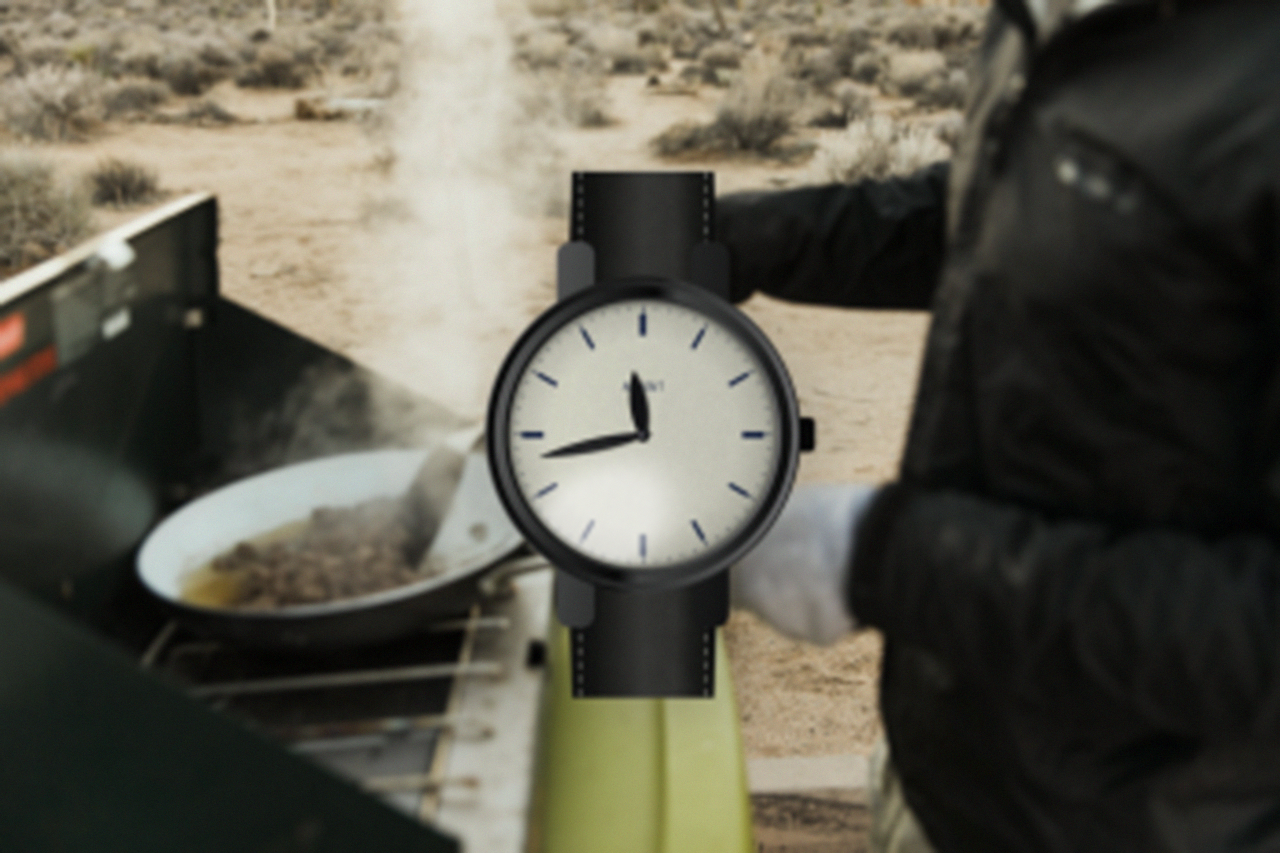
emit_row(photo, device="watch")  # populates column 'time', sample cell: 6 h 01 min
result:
11 h 43 min
